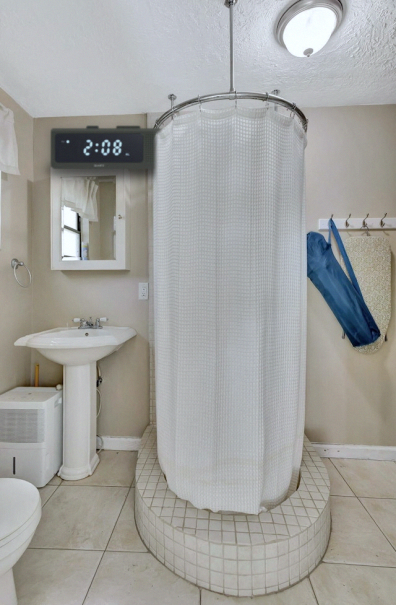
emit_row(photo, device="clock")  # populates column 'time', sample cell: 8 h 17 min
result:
2 h 08 min
